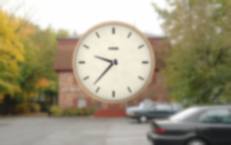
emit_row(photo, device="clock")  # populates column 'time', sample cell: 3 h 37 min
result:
9 h 37 min
